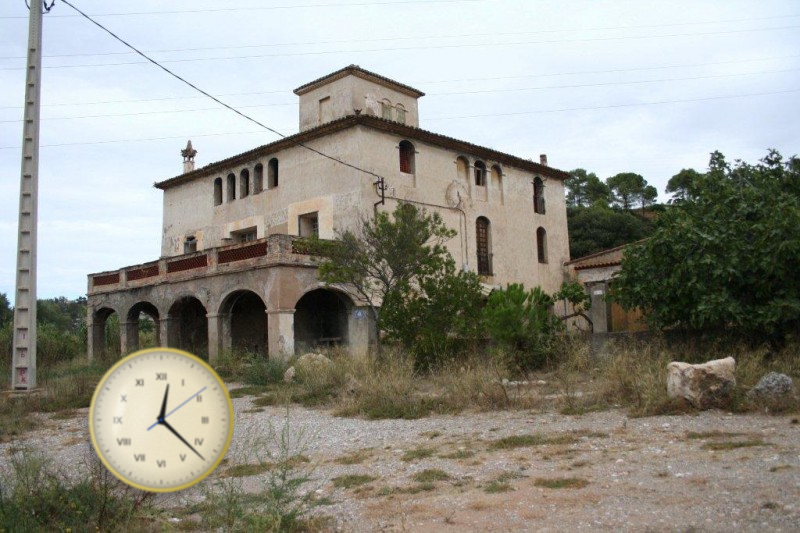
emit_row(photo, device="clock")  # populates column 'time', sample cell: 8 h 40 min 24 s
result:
12 h 22 min 09 s
